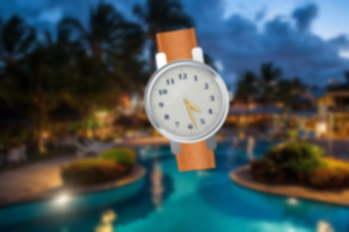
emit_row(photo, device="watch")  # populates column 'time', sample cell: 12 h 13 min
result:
4 h 28 min
